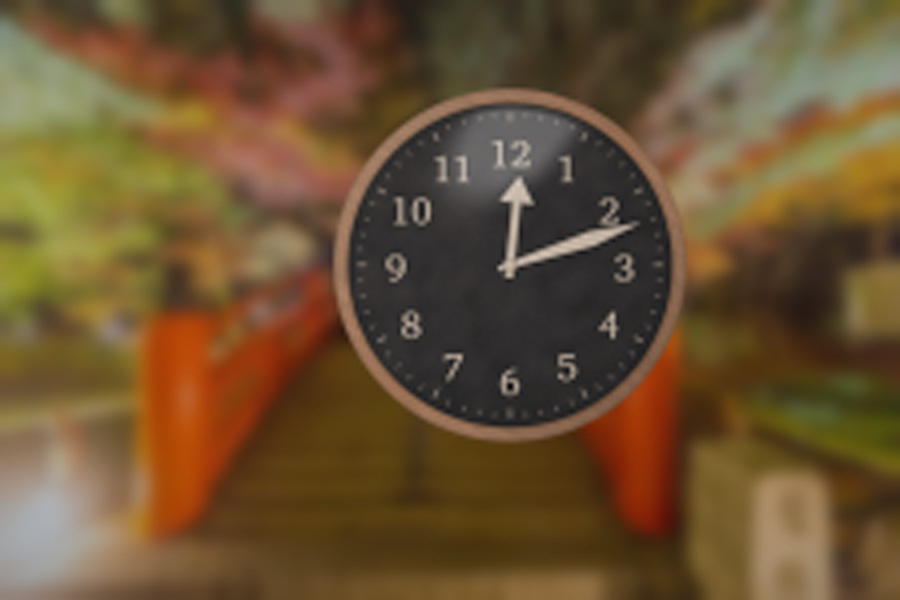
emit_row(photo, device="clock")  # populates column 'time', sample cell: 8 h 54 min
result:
12 h 12 min
